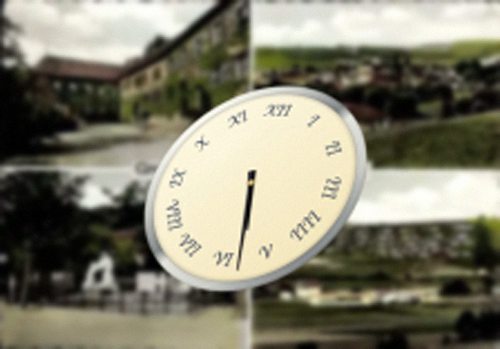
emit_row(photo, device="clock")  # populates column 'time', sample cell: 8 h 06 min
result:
5 h 28 min
